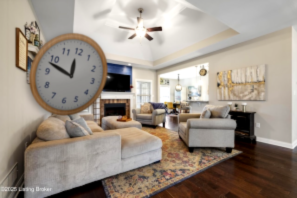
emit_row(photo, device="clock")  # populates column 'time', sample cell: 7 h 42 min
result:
11 h 48 min
